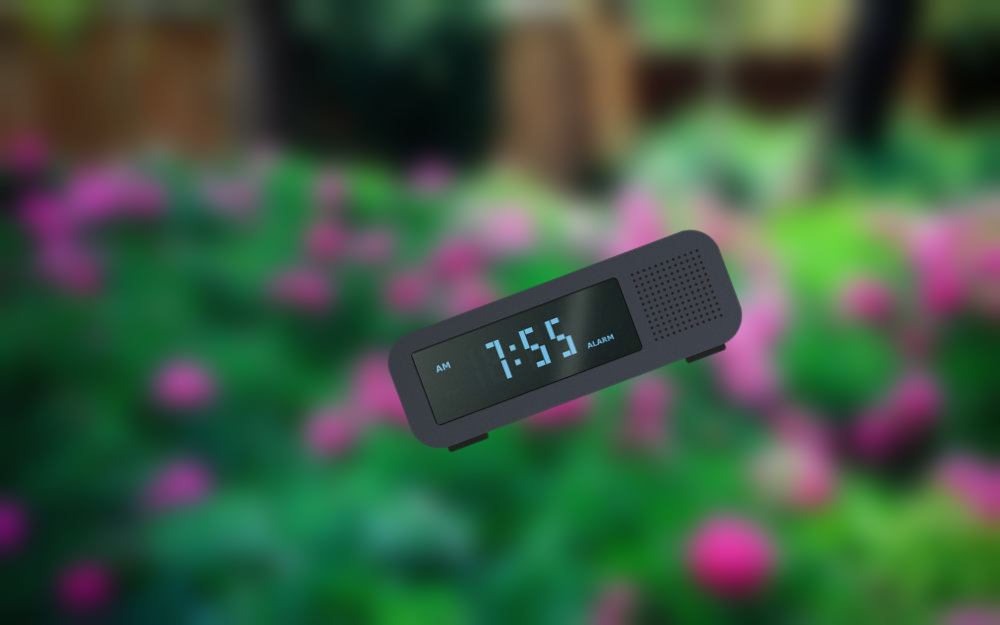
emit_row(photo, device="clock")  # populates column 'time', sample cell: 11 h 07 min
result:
7 h 55 min
